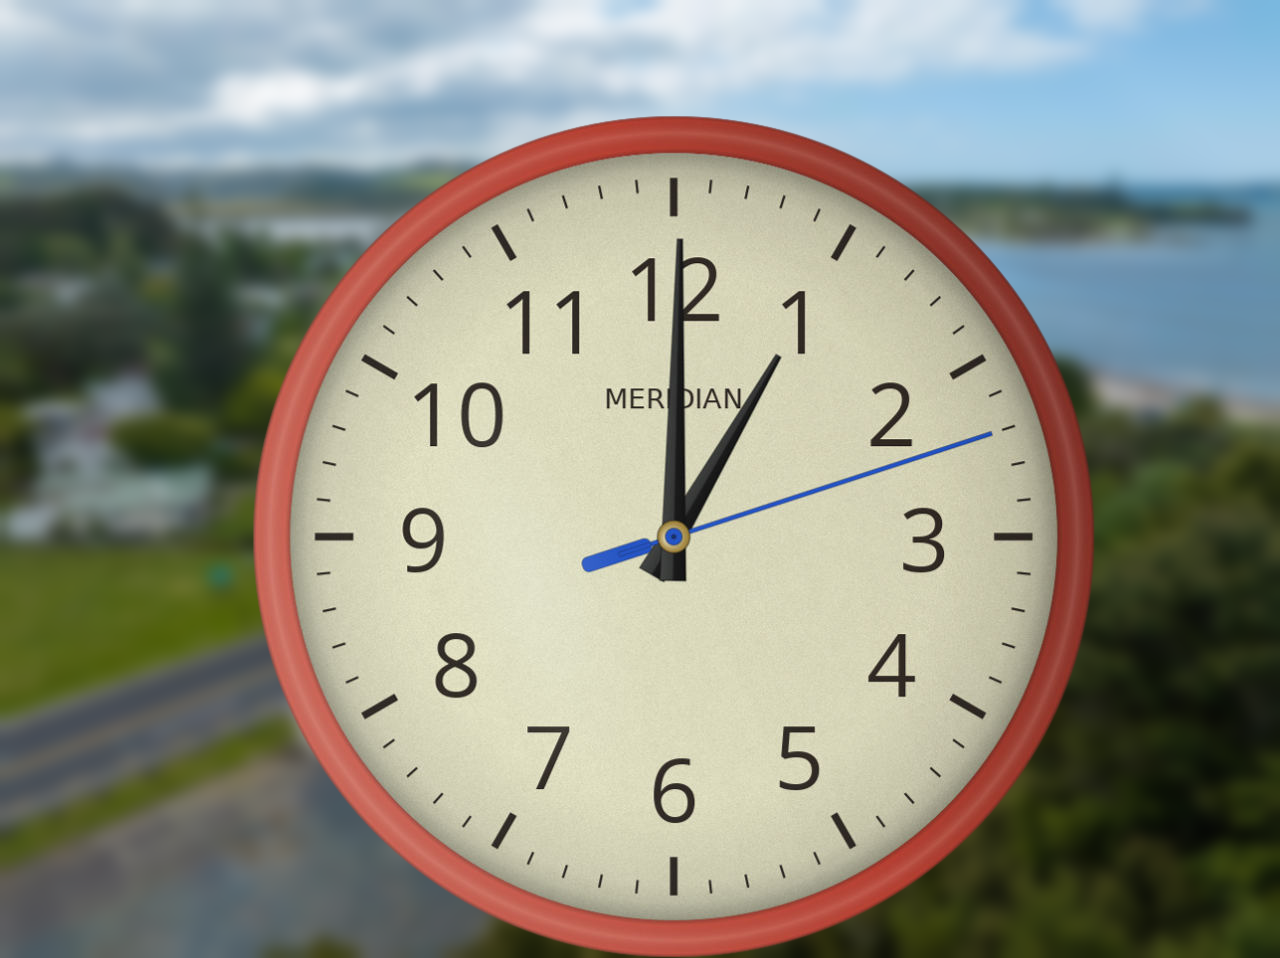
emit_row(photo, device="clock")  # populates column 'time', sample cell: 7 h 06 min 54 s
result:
1 h 00 min 12 s
